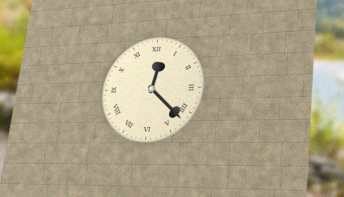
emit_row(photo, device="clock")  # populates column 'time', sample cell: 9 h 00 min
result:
12 h 22 min
